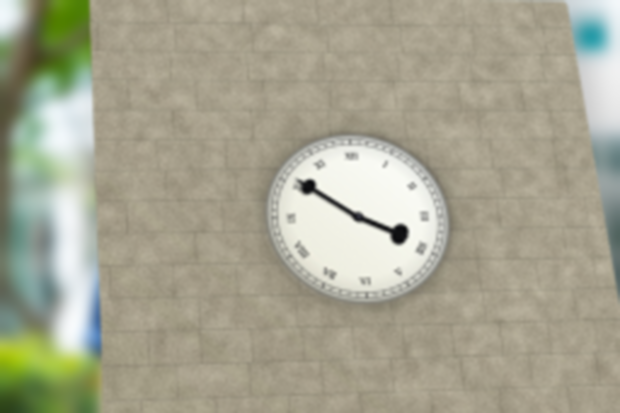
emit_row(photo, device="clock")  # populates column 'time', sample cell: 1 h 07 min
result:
3 h 51 min
